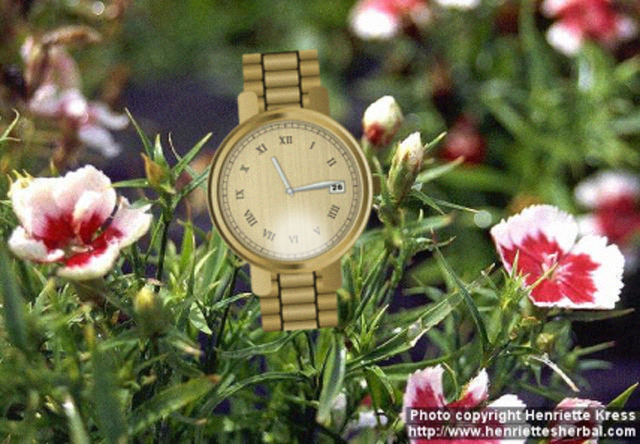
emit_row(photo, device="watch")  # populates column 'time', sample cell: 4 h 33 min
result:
11 h 14 min
